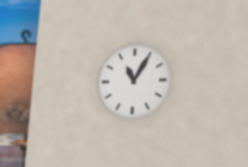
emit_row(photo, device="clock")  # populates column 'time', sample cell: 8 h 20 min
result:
11 h 05 min
